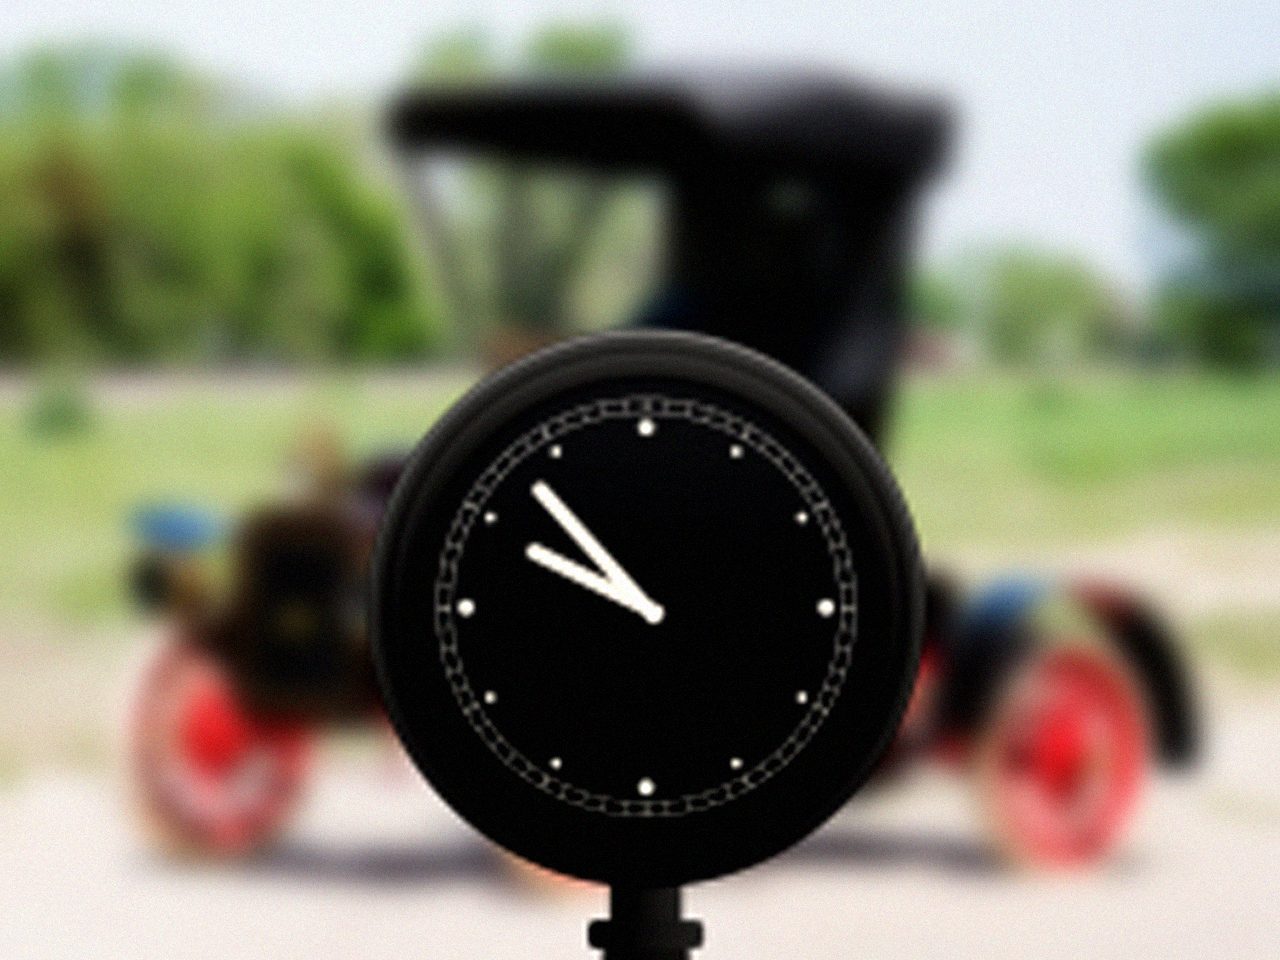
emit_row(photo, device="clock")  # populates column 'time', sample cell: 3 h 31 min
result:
9 h 53 min
